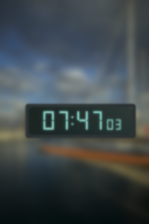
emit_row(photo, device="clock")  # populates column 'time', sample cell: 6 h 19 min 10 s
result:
7 h 47 min 03 s
